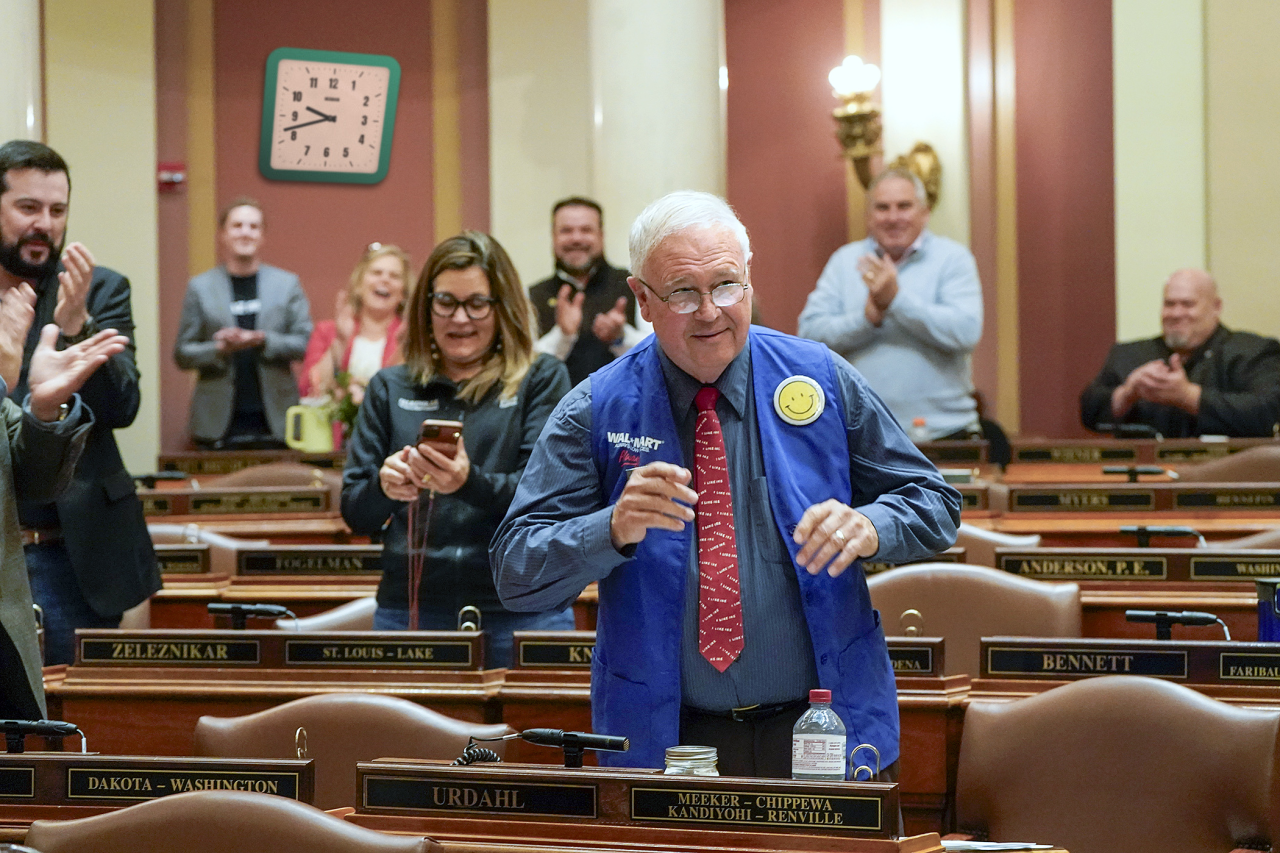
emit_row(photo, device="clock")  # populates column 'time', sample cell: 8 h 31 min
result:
9 h 42 min
